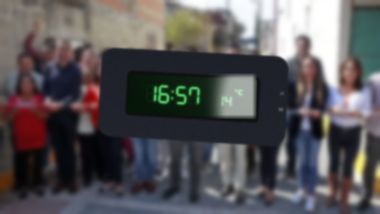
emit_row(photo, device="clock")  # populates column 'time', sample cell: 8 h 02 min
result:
16 h 57 min
